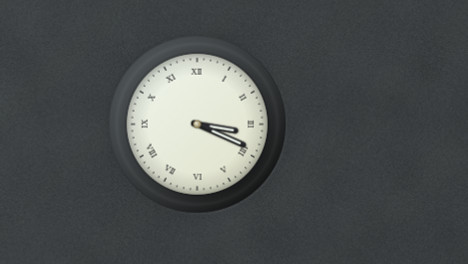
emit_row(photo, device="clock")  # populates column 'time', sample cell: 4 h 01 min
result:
3 h 19 min
